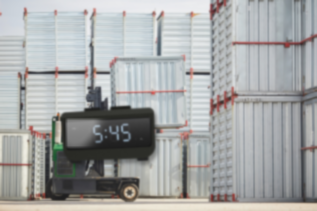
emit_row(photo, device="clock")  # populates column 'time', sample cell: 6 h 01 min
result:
5 h 45 min
